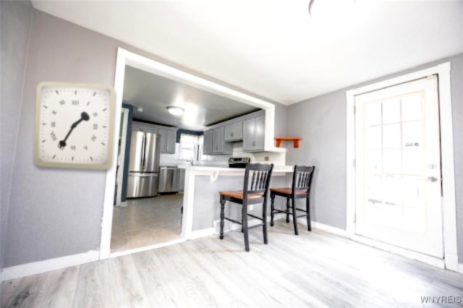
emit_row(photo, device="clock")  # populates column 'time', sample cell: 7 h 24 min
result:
1 h 35 min
